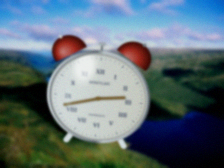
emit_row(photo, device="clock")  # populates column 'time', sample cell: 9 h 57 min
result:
2 h 42 min
